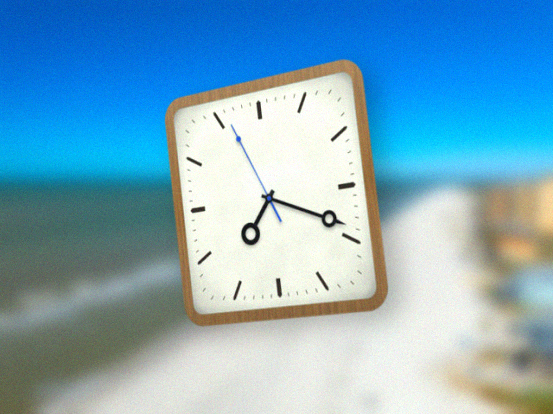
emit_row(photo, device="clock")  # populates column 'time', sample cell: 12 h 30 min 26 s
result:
7 h 18 min 56 s
